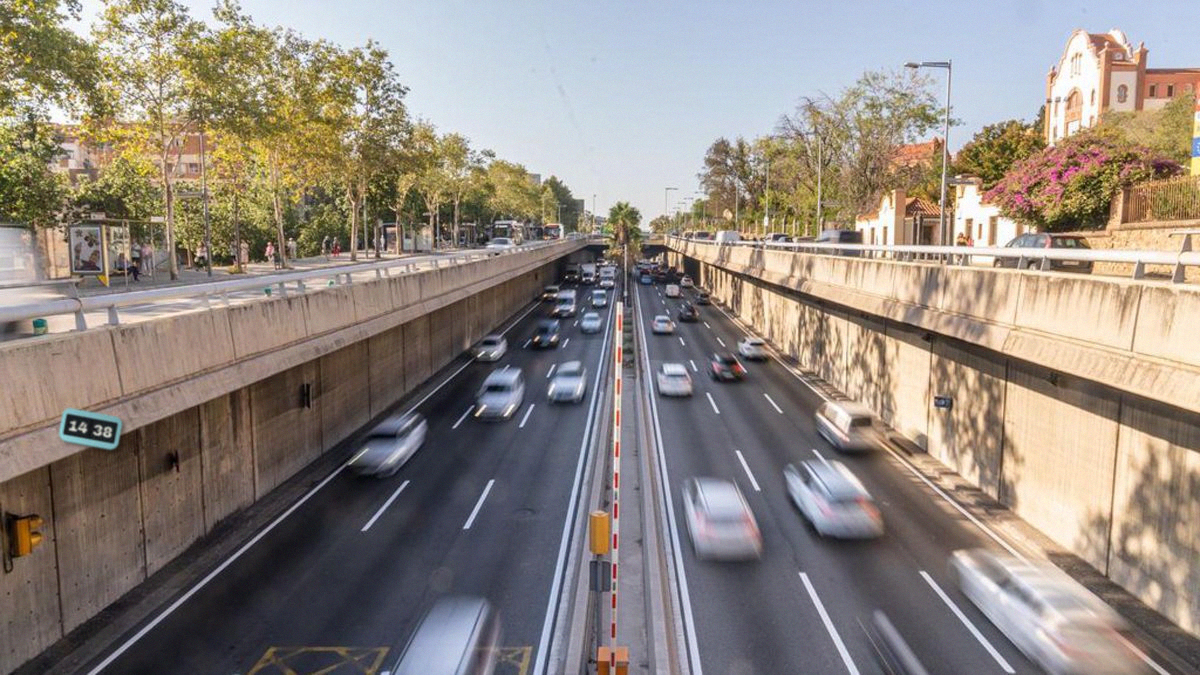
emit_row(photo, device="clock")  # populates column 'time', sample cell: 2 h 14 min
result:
14 h 38 min
